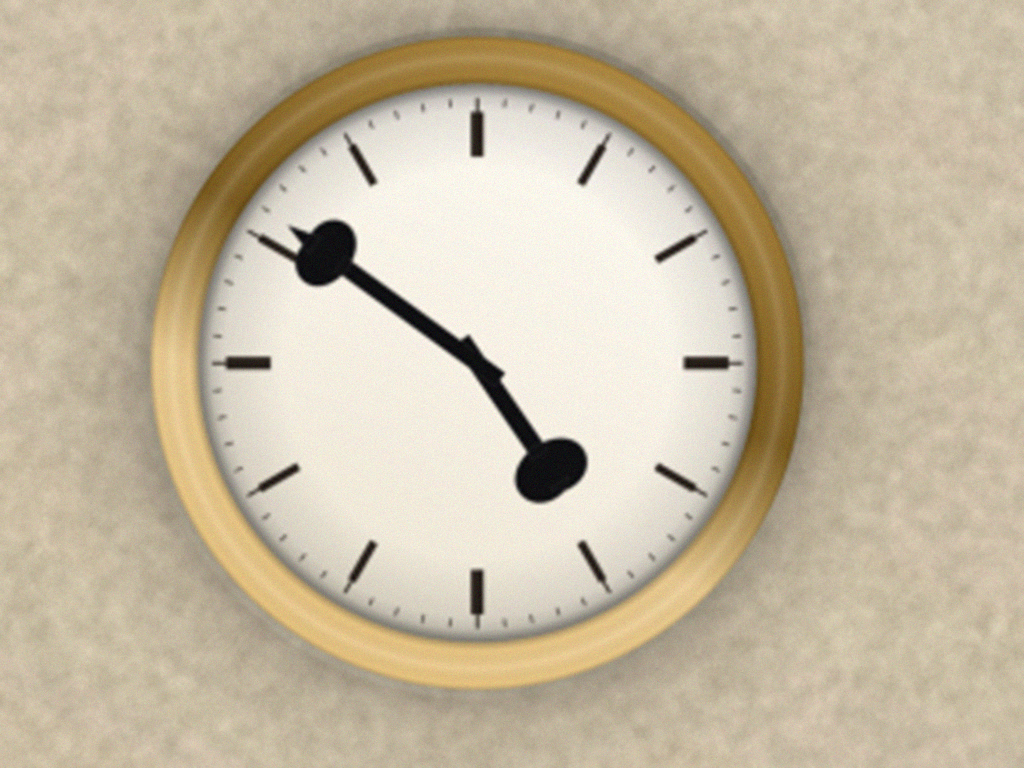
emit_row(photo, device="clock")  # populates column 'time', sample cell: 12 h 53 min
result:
4 h 51 min
